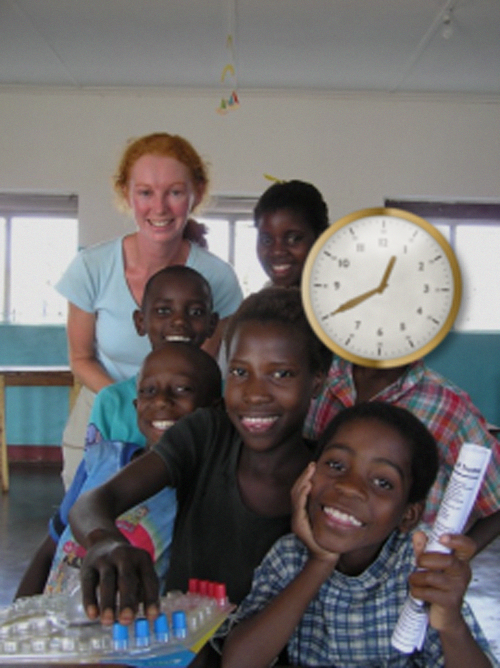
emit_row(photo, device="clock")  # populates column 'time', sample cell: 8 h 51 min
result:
12 h 40 min
